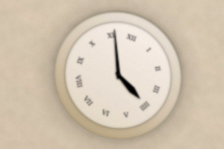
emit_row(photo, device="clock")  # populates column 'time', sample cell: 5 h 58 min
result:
3 h 56 min
